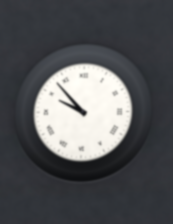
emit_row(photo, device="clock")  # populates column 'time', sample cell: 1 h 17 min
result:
9 h 53 min
